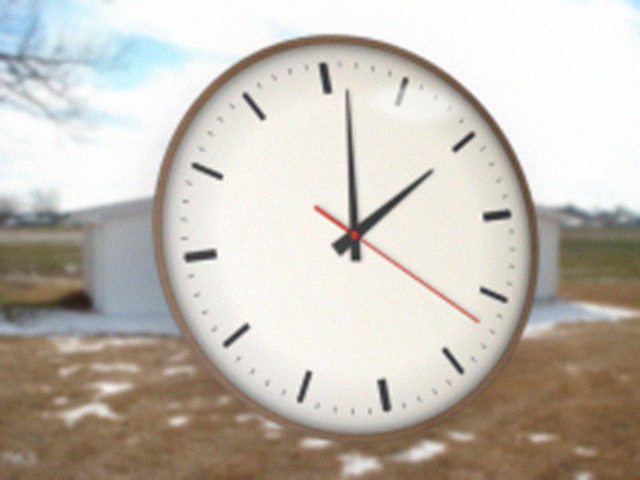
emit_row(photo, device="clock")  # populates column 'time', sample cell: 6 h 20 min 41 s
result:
2 h 01 min 22 s
